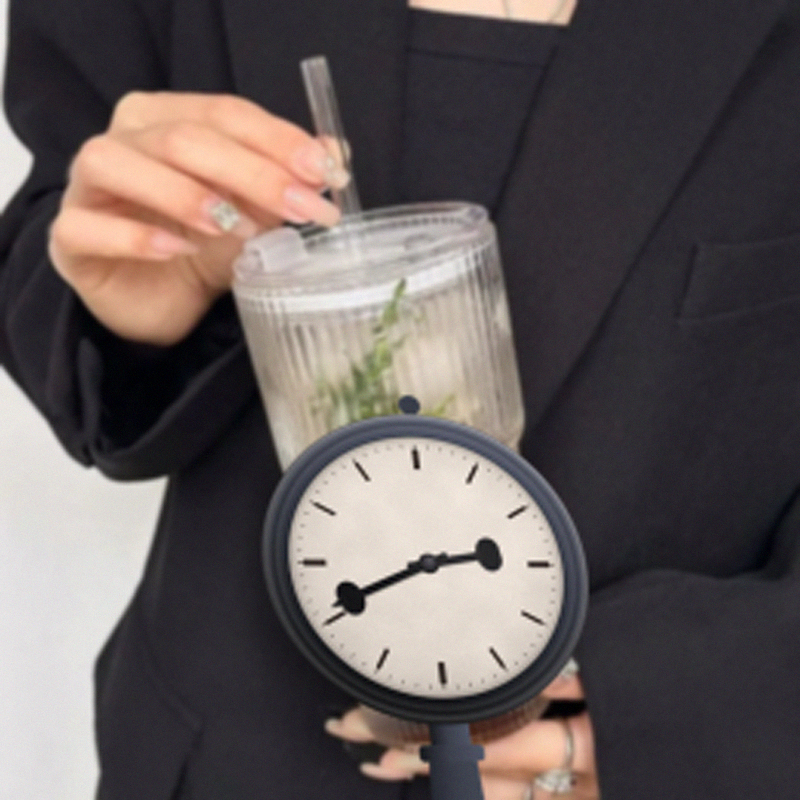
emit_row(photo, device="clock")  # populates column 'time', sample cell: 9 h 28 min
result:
2 h 41 min
